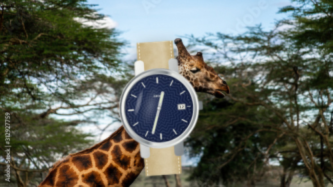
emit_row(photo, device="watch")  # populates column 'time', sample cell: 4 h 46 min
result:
12 h 33 min
